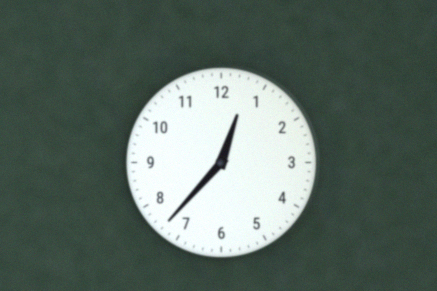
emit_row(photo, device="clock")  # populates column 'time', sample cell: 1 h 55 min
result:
12 h 37 min
